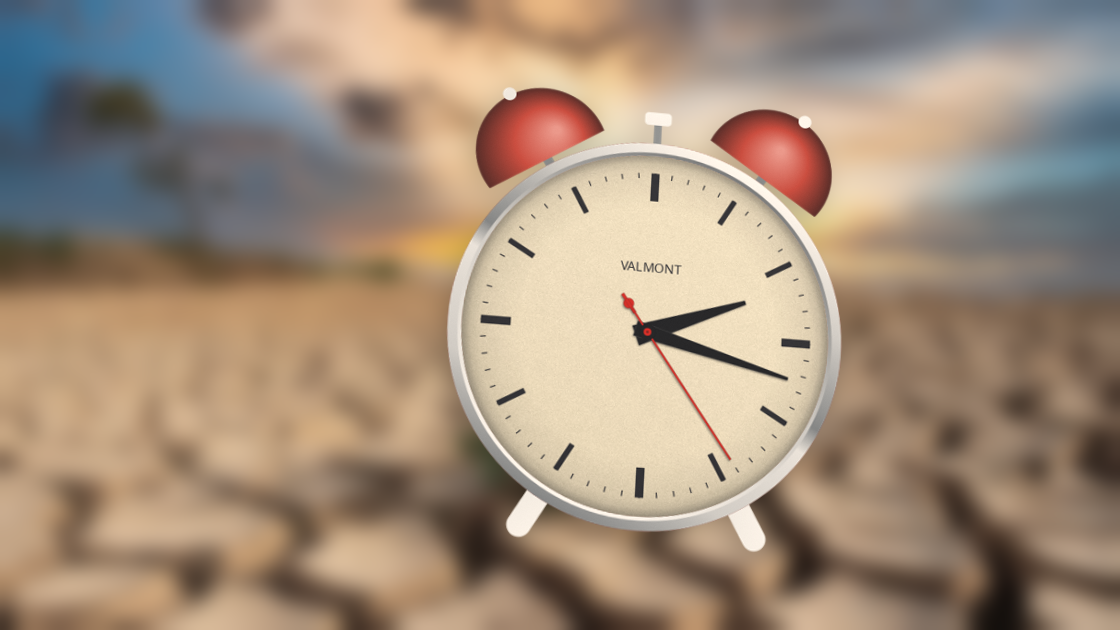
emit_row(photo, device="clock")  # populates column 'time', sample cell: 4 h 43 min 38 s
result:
2 h 17 min 24 s
